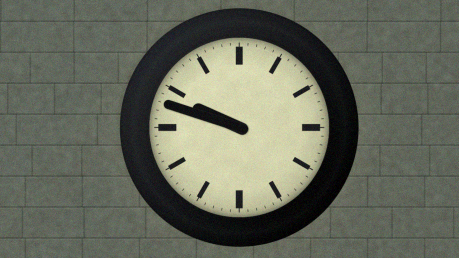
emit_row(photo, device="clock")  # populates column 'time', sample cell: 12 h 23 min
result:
9 h 48 min
